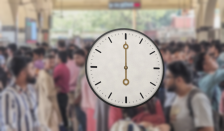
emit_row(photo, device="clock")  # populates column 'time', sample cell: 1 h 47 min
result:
6 h 00 min
